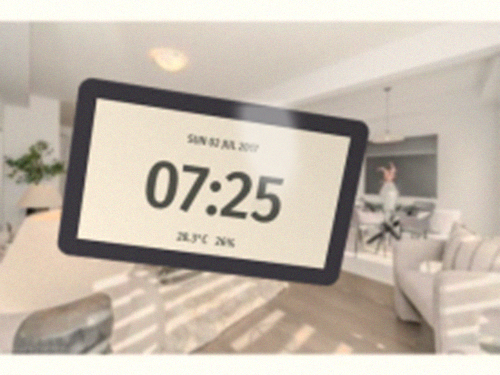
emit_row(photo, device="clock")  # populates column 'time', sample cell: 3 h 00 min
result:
7 h 25 min
